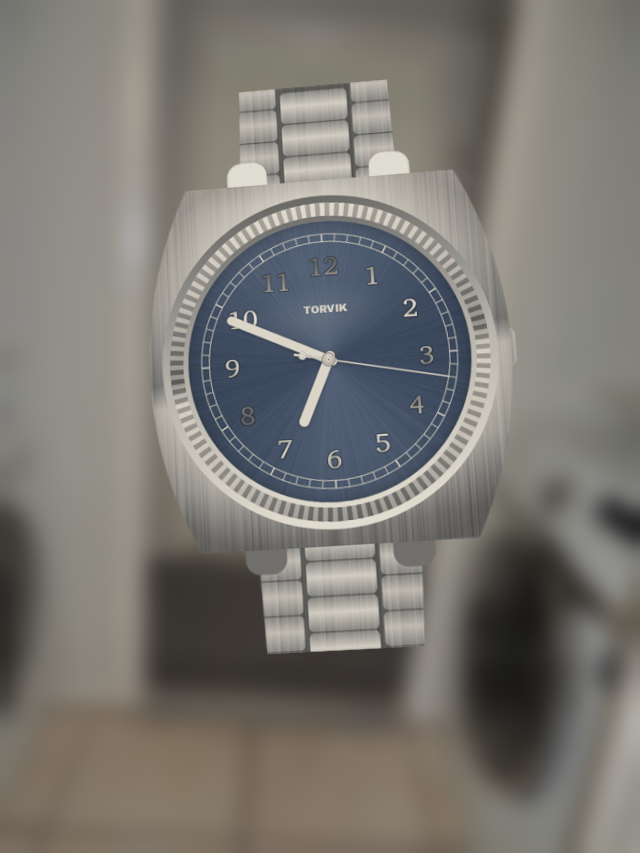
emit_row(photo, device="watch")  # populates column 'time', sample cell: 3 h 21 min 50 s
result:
6 h 49 min 17 s
